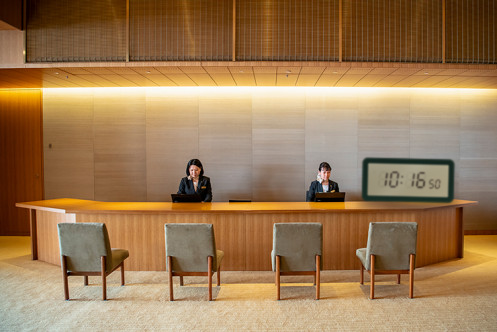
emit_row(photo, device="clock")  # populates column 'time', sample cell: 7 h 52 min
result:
10 h 16 min
